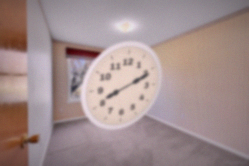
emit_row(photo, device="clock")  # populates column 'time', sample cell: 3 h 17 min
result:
8 h 11 min
